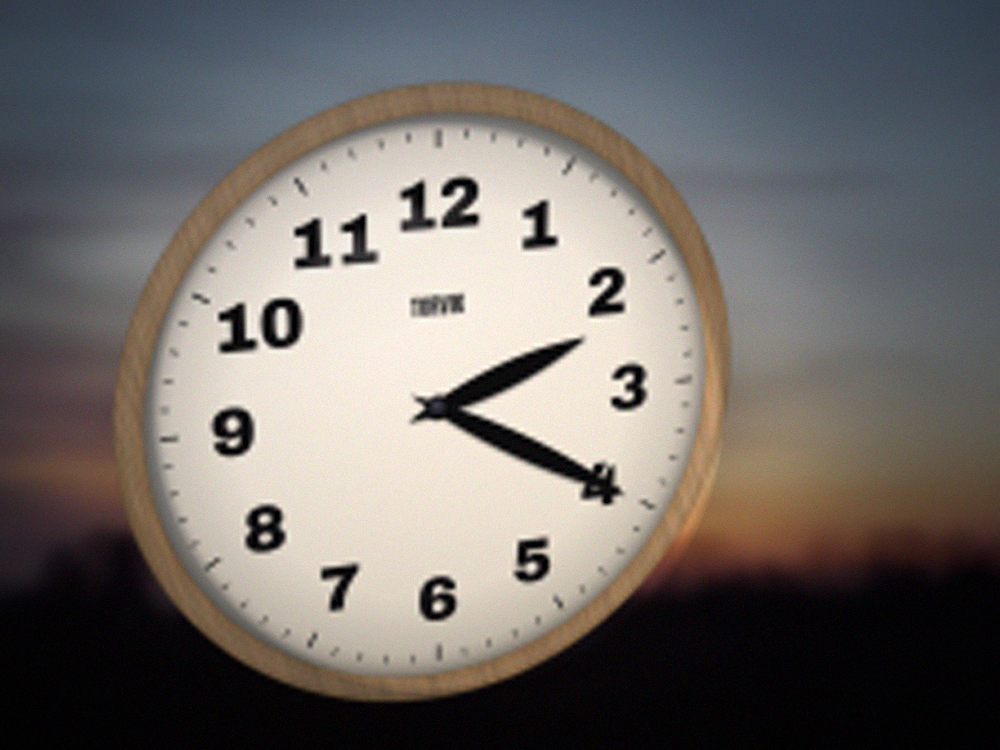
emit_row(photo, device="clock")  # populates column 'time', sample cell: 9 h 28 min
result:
2 h 20 min
